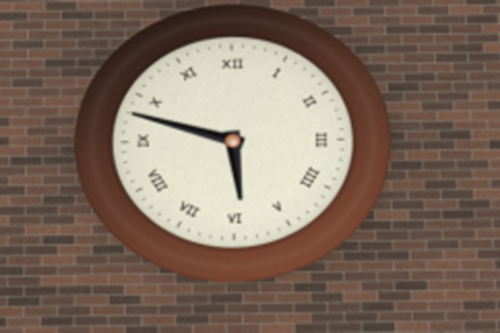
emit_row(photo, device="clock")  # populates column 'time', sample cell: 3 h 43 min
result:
5 h 48 min
